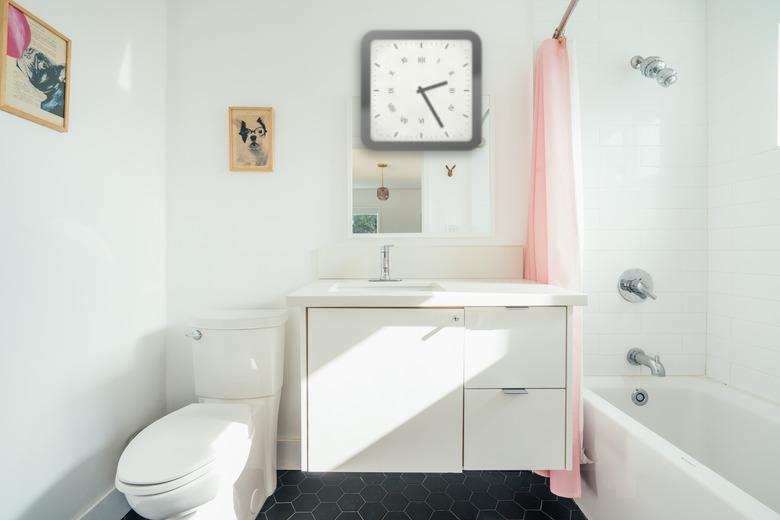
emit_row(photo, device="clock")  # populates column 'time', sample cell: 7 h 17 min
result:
2 h 25 min
